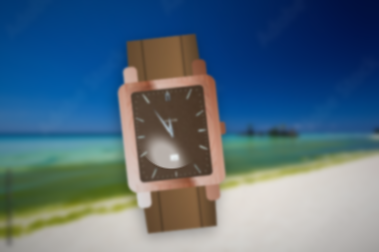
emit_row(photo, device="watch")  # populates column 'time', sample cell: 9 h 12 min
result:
11 h 55 min
